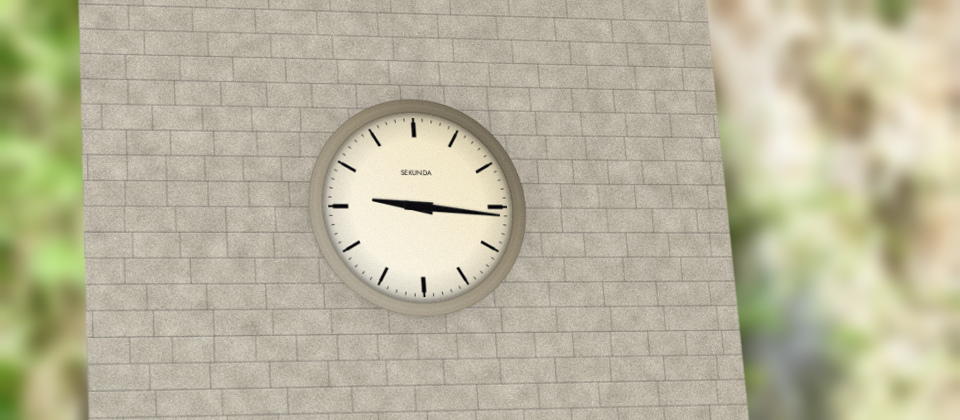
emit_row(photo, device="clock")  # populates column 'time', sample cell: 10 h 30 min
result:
9 h 16 min
